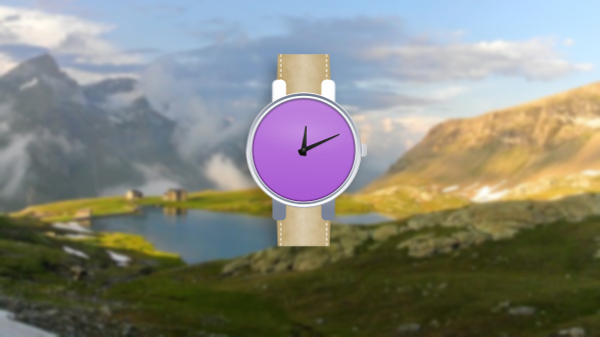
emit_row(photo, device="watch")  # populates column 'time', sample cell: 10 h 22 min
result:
12 h 11 min
